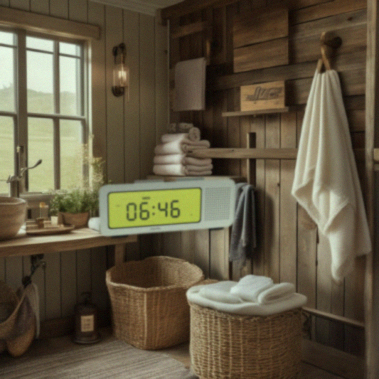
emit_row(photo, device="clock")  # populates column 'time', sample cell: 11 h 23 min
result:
6 h 46 min
